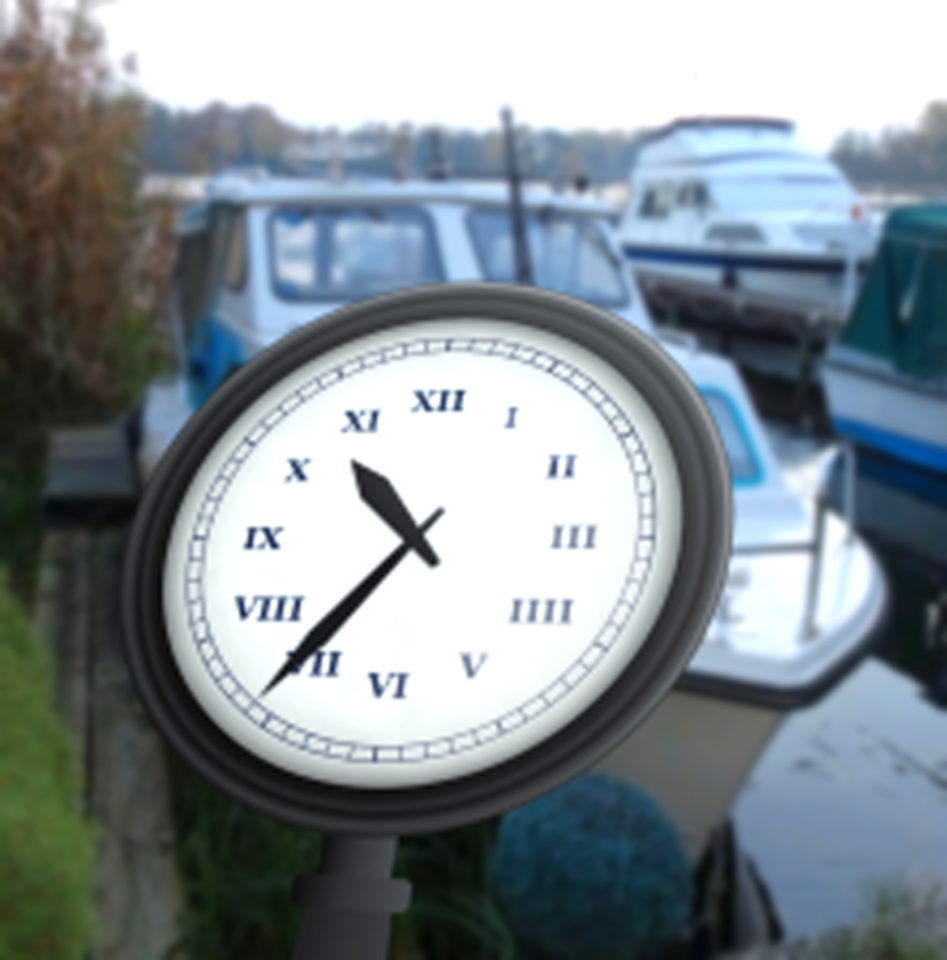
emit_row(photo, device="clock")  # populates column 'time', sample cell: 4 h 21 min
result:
10 h 36 min
